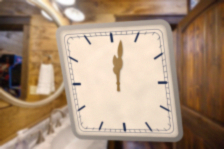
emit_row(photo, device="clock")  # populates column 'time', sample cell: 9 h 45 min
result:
12 h 02 min
